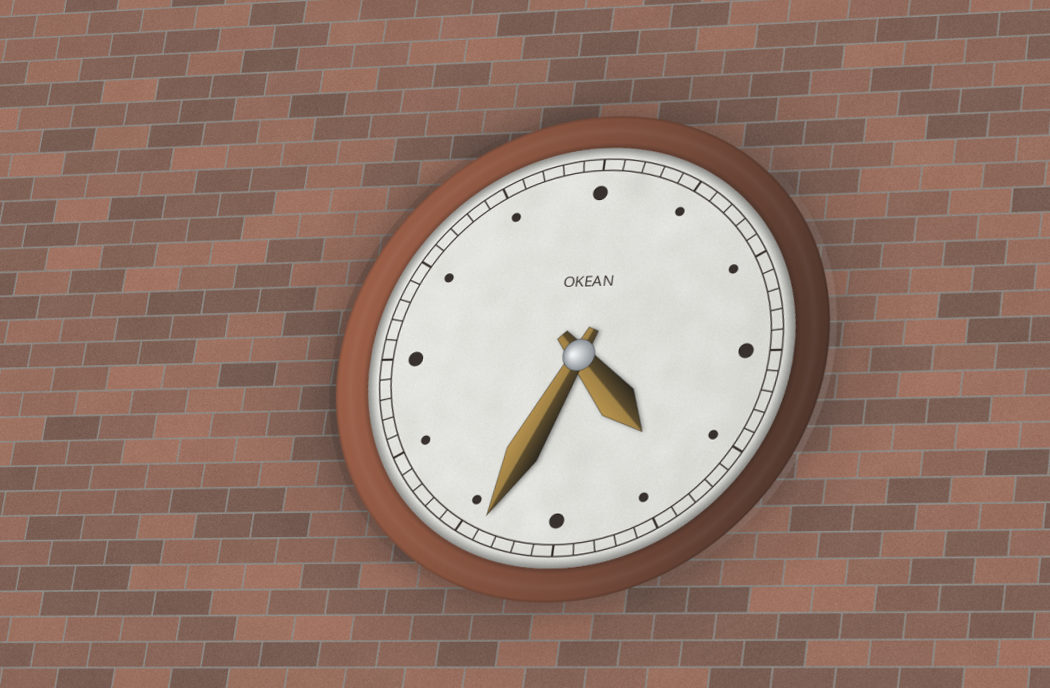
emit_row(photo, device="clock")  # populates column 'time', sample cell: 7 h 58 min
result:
4 h 34 min
